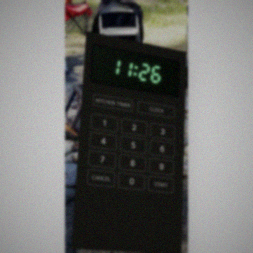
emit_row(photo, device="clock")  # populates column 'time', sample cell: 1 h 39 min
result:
11 h 26 min
